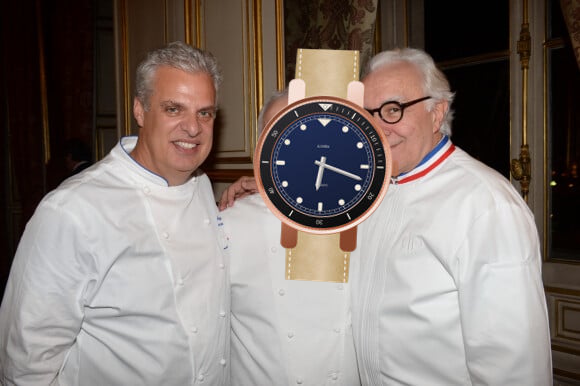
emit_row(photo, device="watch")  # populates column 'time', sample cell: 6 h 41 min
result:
6 h 18 min
